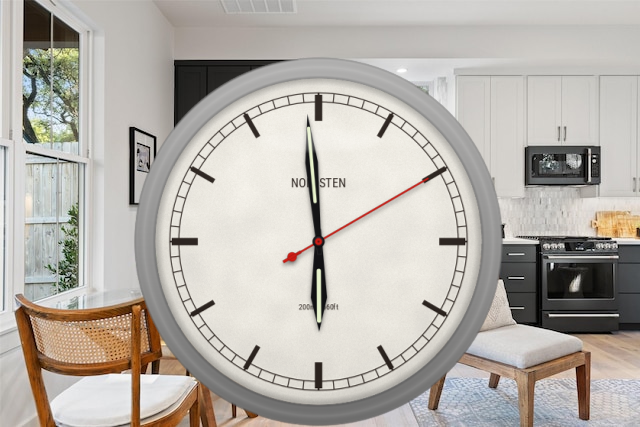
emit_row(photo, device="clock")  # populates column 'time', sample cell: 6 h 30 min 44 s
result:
5 h 59 min 10 s
